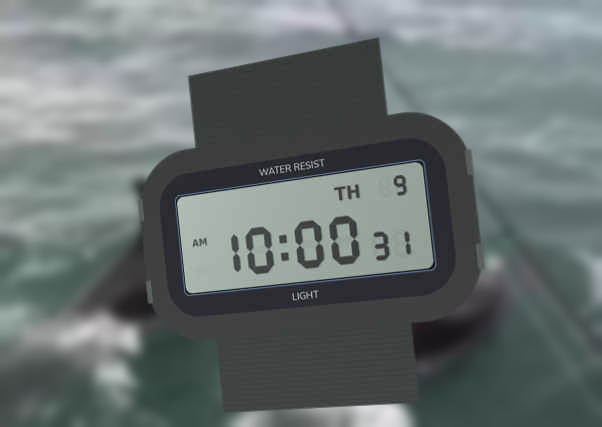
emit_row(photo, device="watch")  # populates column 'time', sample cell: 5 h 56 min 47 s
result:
10 h 00 min 31 s
